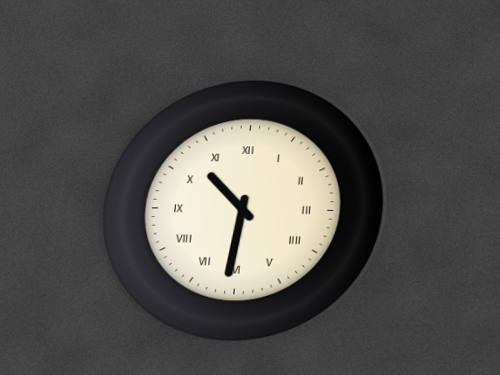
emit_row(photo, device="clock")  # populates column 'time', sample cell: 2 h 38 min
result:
10 h 31 min
